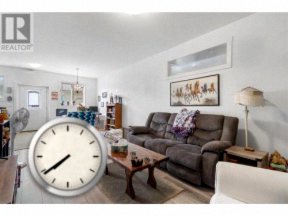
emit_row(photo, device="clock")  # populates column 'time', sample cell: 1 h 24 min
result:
7 h 39 min
